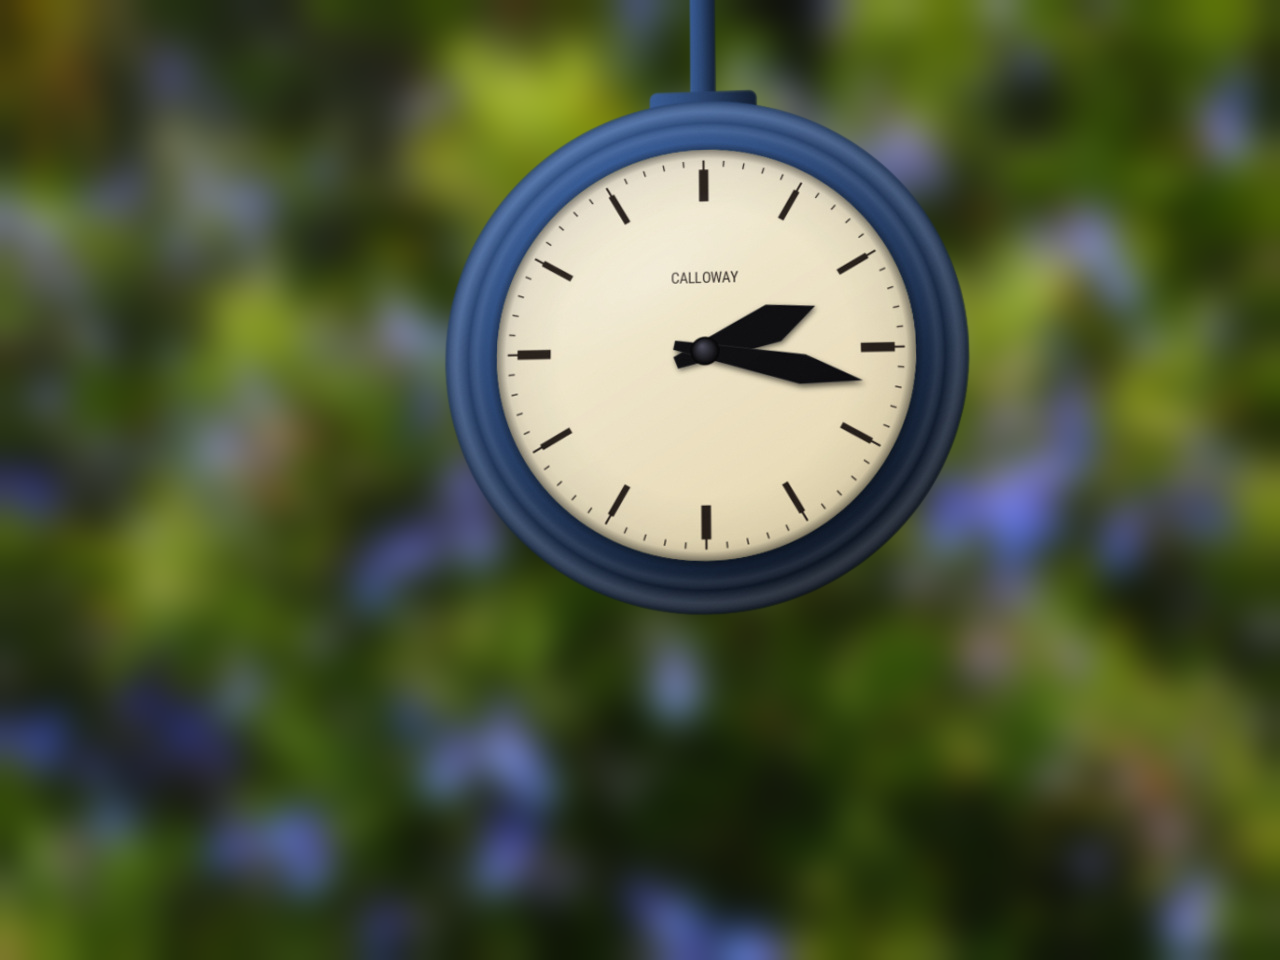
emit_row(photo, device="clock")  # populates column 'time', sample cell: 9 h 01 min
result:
2 h 17 min
